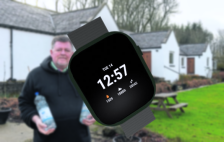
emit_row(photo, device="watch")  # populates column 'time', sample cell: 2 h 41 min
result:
12 h 57 min
